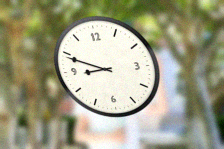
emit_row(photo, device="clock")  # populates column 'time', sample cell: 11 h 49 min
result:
8 h 49 min
